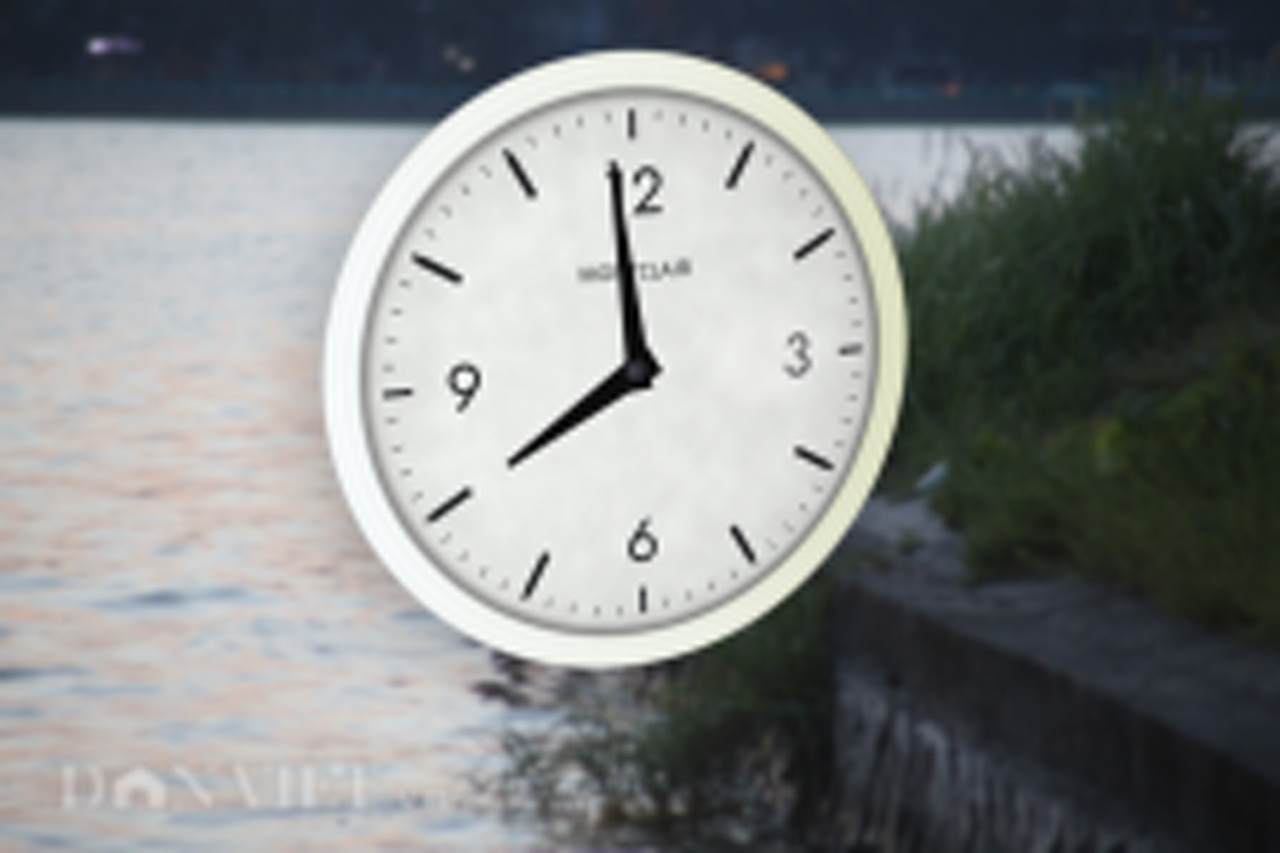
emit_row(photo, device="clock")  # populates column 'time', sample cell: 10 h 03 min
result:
7 h 59 min
